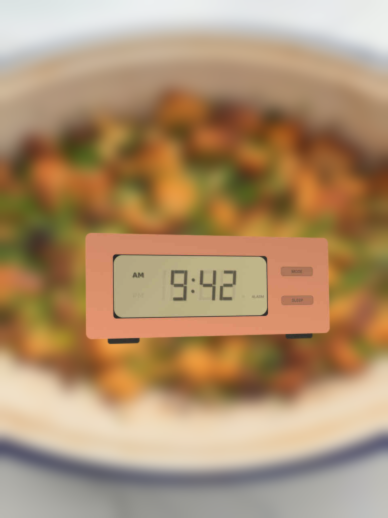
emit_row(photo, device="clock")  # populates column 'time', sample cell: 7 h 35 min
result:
9 h 42 min
